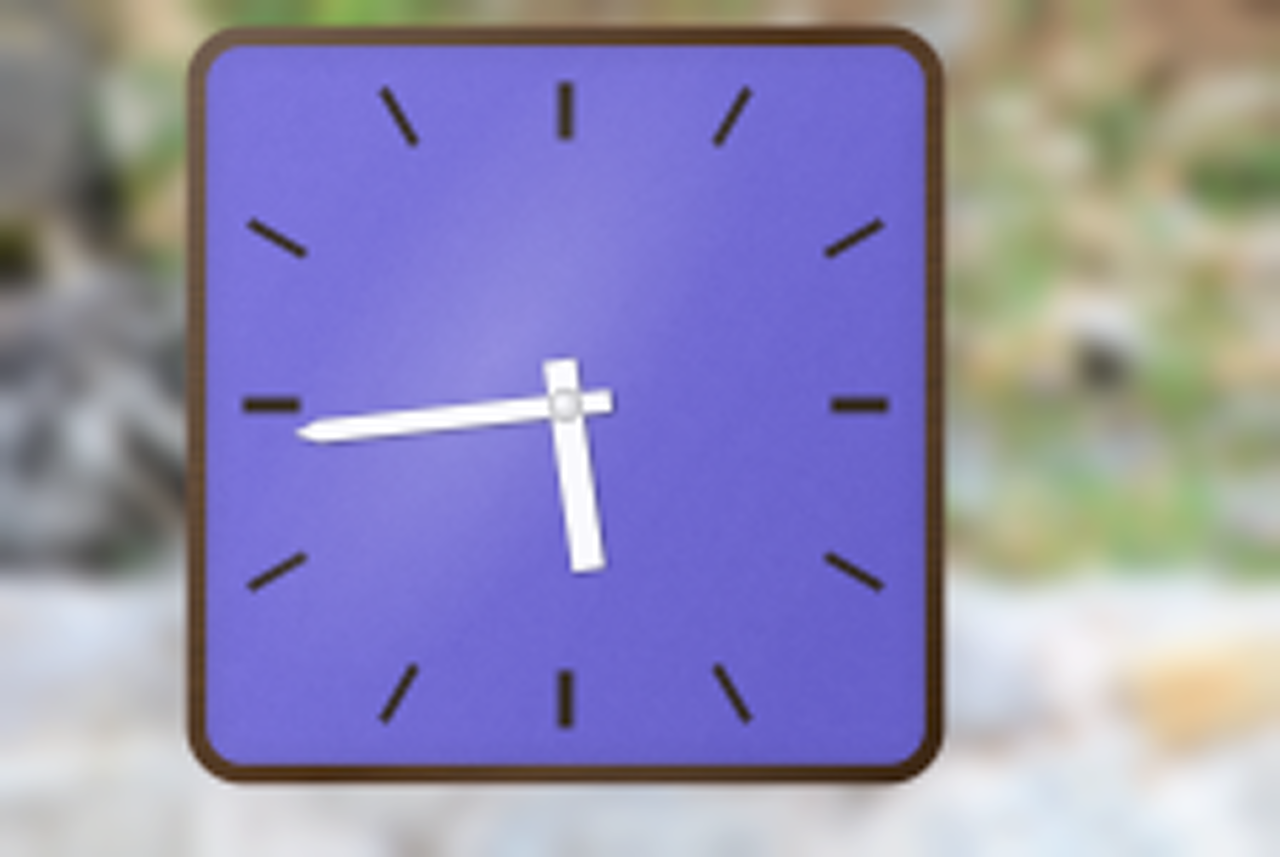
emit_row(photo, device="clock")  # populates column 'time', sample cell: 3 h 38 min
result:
5 h 44 min
